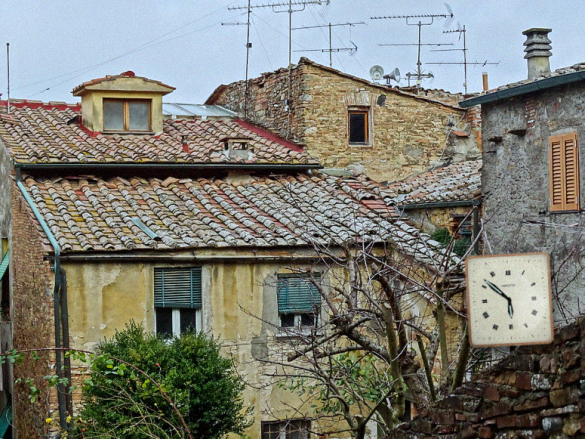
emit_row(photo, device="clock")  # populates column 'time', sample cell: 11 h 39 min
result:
5 h 52 min
